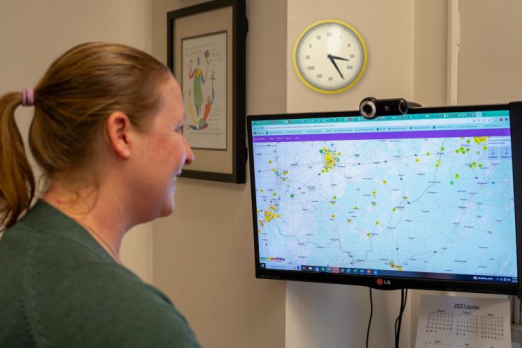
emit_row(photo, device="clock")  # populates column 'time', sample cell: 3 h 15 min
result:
3 h 25 min
